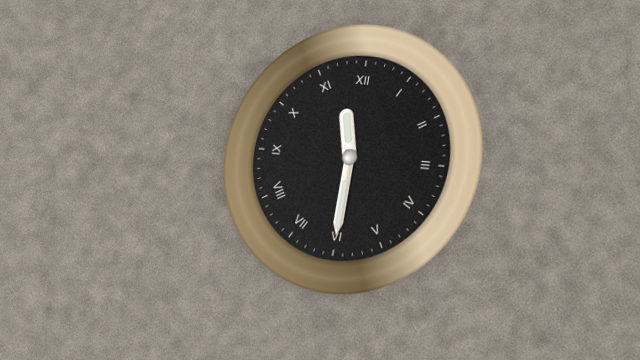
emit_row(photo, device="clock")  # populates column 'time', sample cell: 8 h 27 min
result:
11 h 30 min
